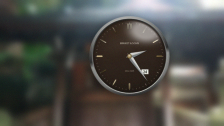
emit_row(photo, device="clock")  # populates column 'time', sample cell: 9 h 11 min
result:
2 h 24 min
